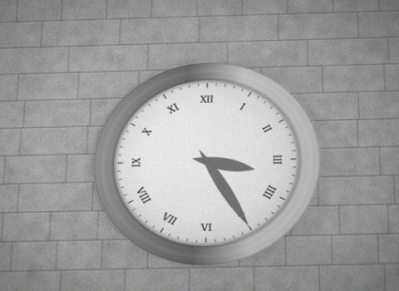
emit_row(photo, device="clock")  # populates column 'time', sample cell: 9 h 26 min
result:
3 h 25 min
